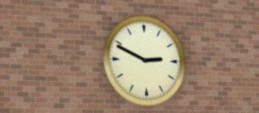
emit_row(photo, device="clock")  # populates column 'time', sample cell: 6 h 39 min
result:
2 h 49 min
